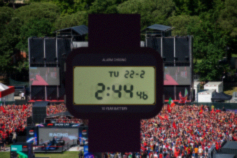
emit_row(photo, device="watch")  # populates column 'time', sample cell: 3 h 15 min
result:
2 h 44 min
